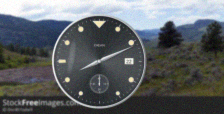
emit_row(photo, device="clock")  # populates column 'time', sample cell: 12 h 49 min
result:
8 h 11 min
